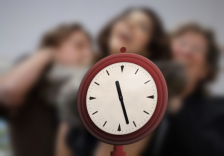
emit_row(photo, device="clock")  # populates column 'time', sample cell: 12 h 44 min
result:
11 h 27 min
